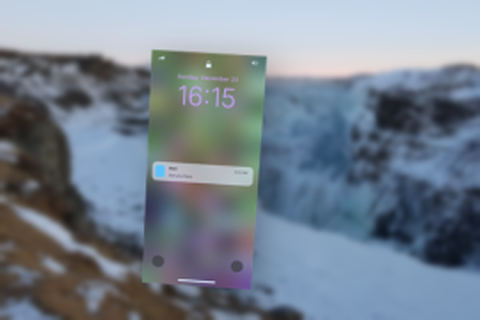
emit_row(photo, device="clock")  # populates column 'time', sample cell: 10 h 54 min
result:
16 h 15 min
